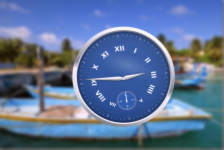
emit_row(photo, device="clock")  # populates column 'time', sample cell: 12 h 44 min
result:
2 h 46 min
